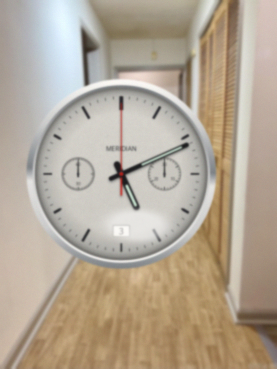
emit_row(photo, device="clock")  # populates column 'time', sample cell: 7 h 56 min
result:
5 h 11 min
